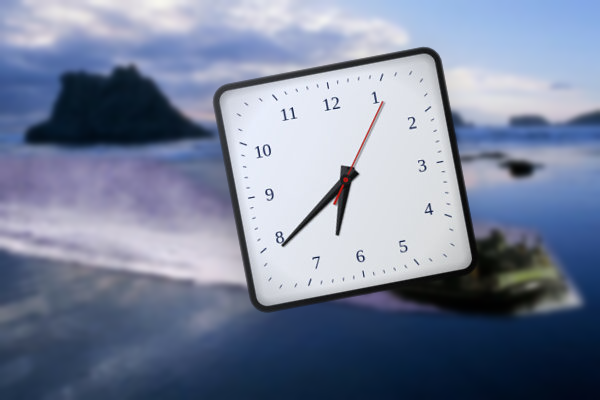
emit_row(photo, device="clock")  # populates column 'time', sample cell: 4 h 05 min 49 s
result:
6 h 39 min 06 s
